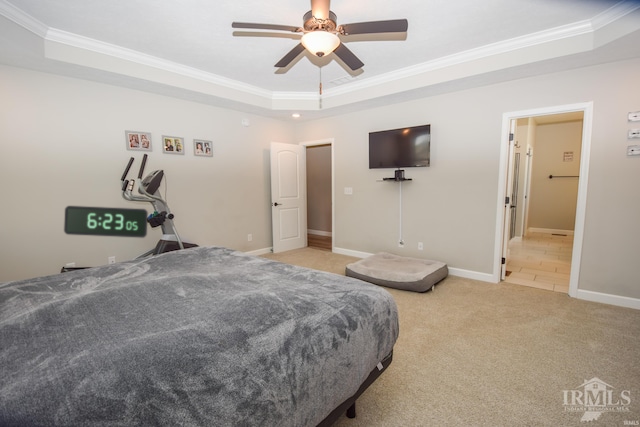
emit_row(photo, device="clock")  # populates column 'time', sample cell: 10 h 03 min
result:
6 h 23 min
